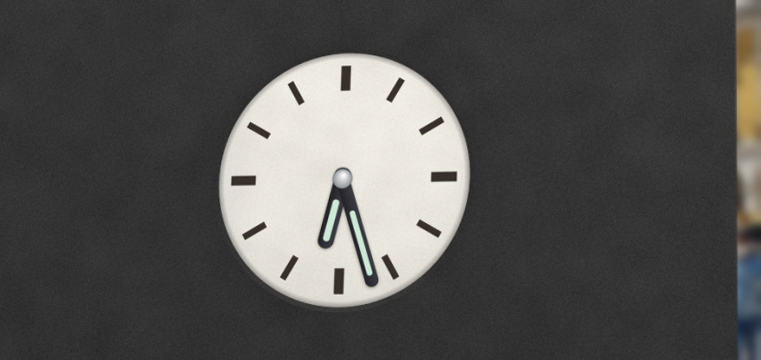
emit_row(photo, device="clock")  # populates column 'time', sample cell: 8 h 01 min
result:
6 h 27 min
